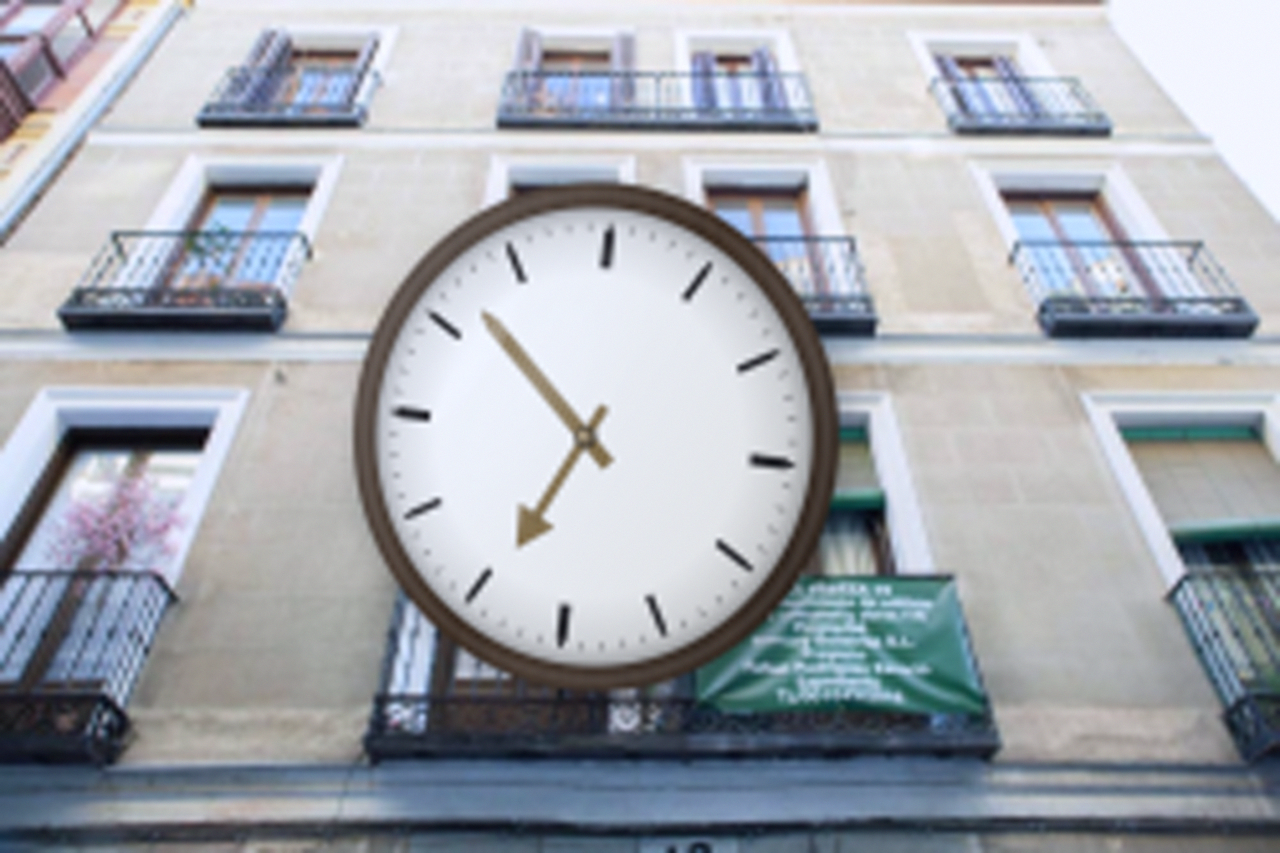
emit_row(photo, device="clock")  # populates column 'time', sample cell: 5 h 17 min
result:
6 h 52 min
